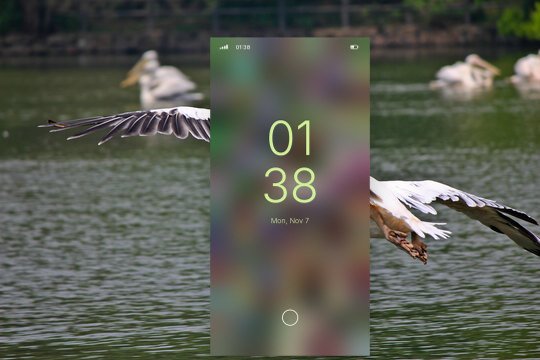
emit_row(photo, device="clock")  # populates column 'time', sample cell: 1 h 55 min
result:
1 h 38 min
